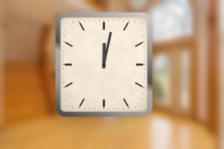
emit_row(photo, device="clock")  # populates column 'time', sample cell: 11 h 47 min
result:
12 h 02 min
